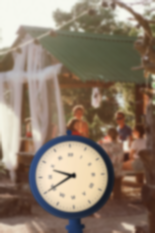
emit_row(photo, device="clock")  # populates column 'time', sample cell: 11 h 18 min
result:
9 h 40 min
